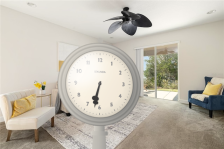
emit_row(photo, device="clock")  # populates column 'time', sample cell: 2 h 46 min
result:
6 h 32 min
